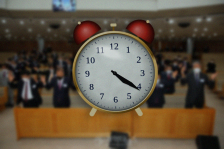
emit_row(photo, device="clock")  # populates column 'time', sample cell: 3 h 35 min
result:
4 h 21 min
